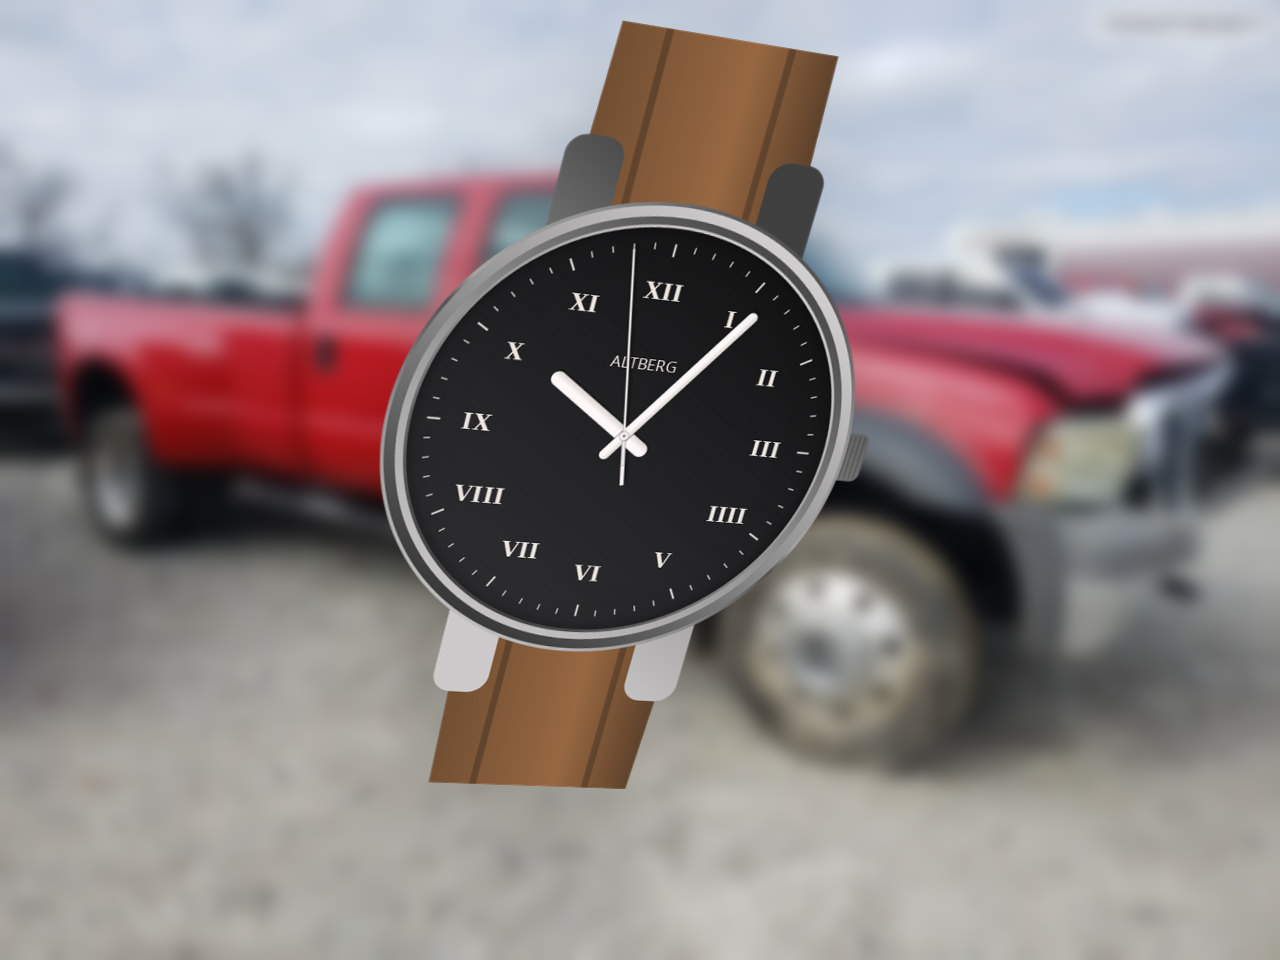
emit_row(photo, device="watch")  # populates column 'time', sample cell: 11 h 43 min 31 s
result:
10 h 05 min 58 s
